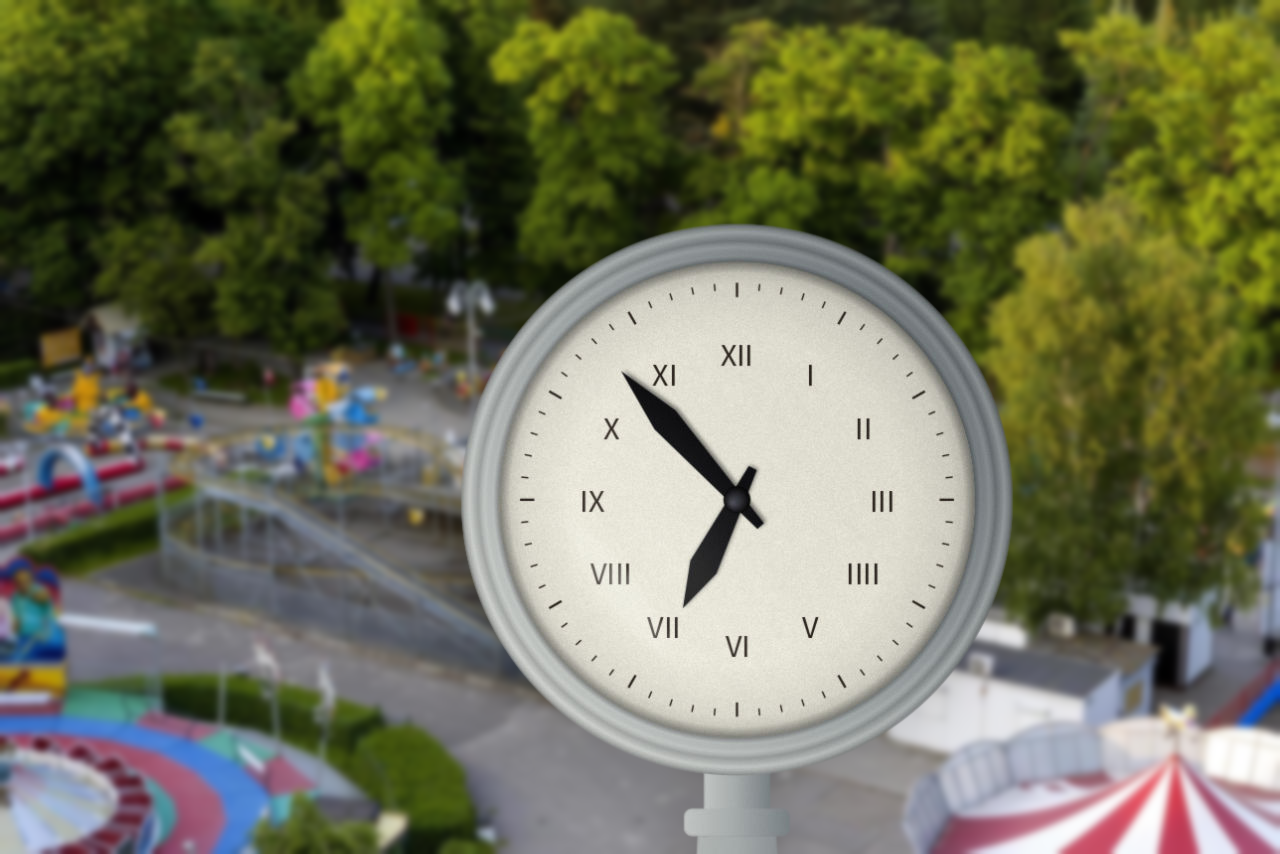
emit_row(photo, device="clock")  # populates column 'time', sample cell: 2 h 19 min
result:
6 h 53 min
